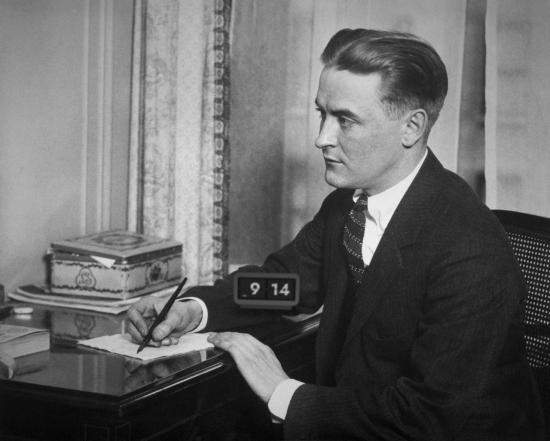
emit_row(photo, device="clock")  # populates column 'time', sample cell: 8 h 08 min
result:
9 h 14 min
